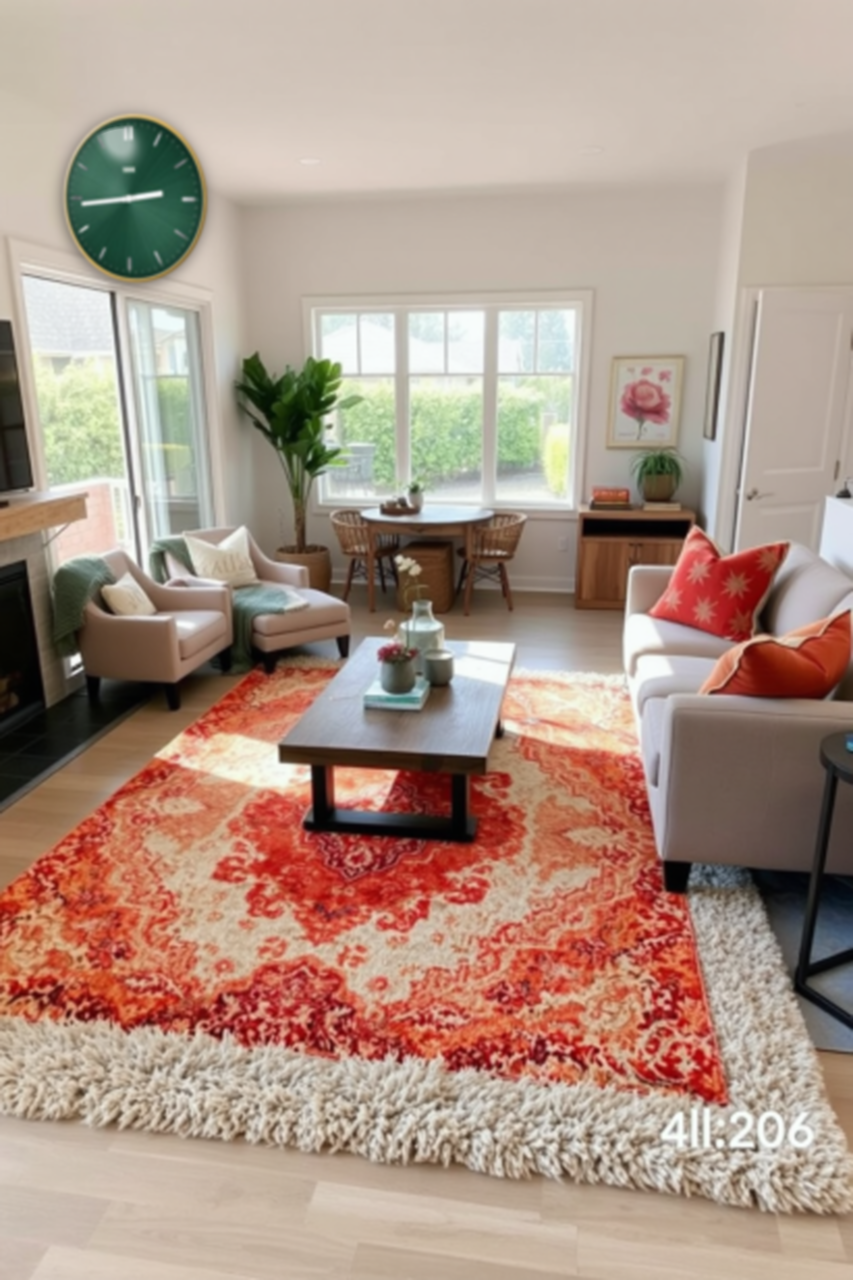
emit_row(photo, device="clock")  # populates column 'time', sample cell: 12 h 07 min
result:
2 h 44 min
